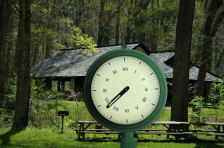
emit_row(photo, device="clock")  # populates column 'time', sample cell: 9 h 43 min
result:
7 h 38 min
